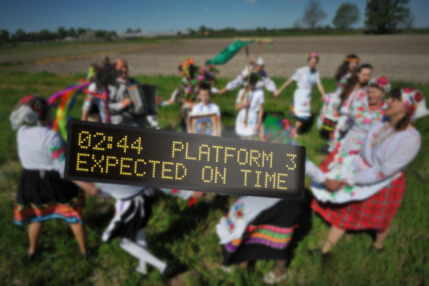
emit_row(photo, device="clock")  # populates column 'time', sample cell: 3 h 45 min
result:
2 h 44 min
